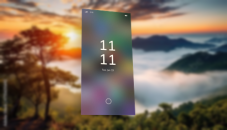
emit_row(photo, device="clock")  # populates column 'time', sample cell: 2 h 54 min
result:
11 h 11 min
